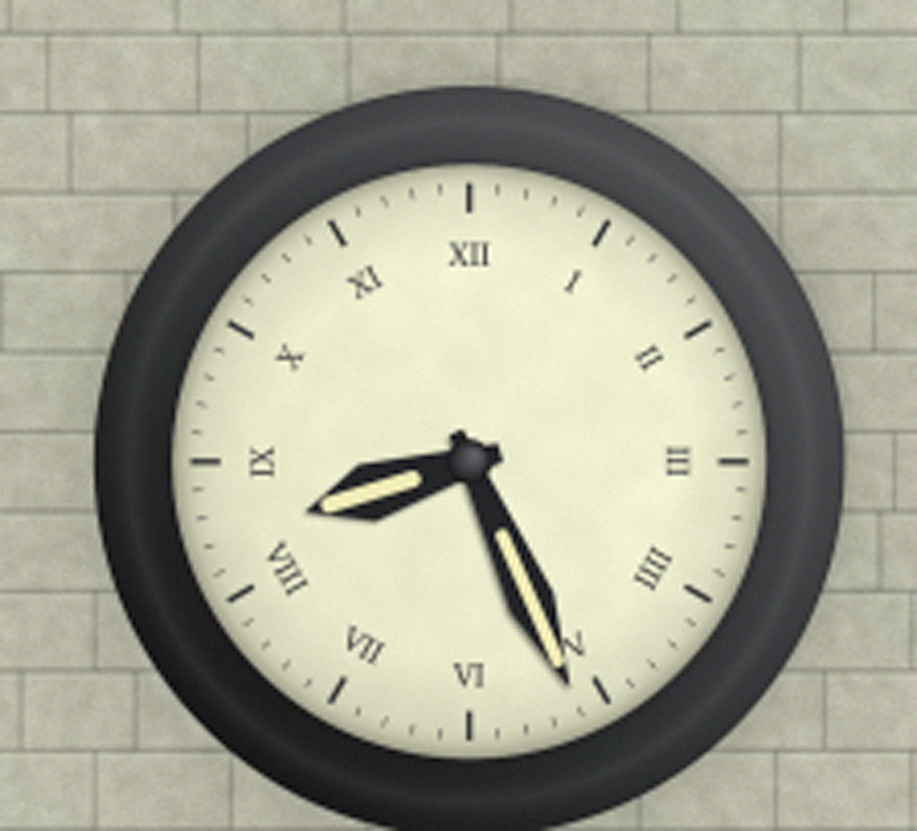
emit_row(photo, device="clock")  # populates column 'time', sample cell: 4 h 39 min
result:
8 h 26 min
